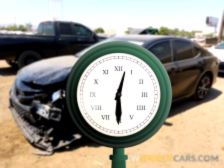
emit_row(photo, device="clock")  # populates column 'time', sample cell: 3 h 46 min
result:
12 h 30 min
